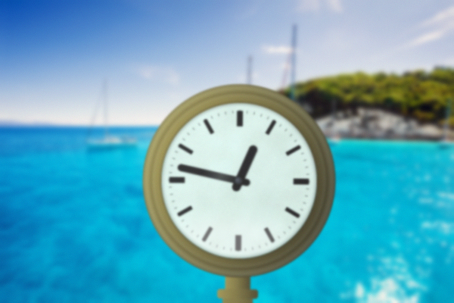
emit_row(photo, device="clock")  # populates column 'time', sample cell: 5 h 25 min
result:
12 h 47 min
